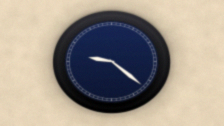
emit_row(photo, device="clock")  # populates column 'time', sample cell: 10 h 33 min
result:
9 h 22 min
